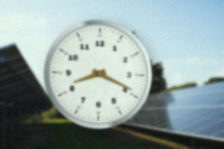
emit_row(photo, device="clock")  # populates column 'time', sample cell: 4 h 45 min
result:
8 h 19 min
